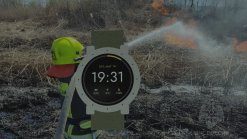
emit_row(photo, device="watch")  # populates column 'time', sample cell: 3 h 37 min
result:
19 h 31 min
